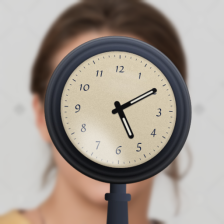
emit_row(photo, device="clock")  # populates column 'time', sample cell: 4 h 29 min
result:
5 h 10 min
